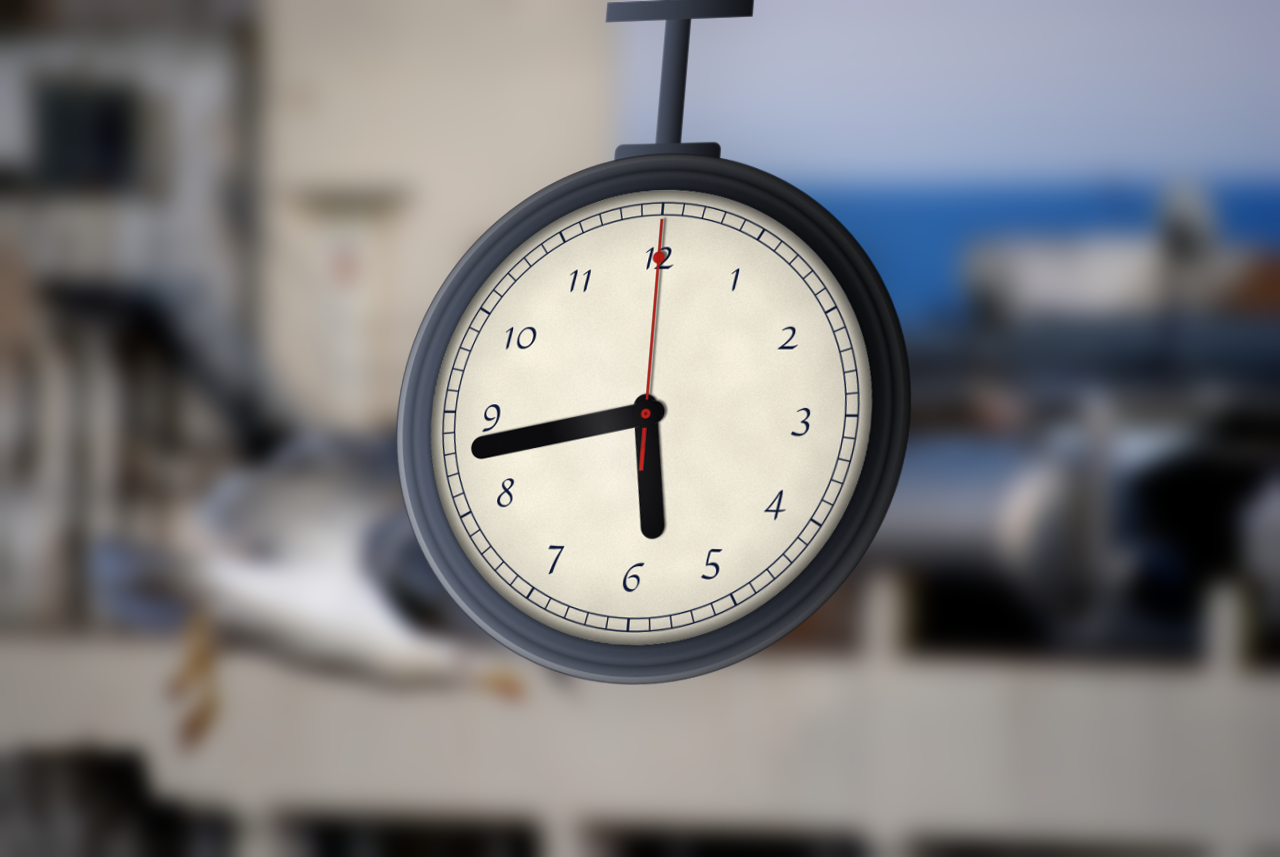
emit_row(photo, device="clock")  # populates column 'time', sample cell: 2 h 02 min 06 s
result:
5 h 43 min 00 s
